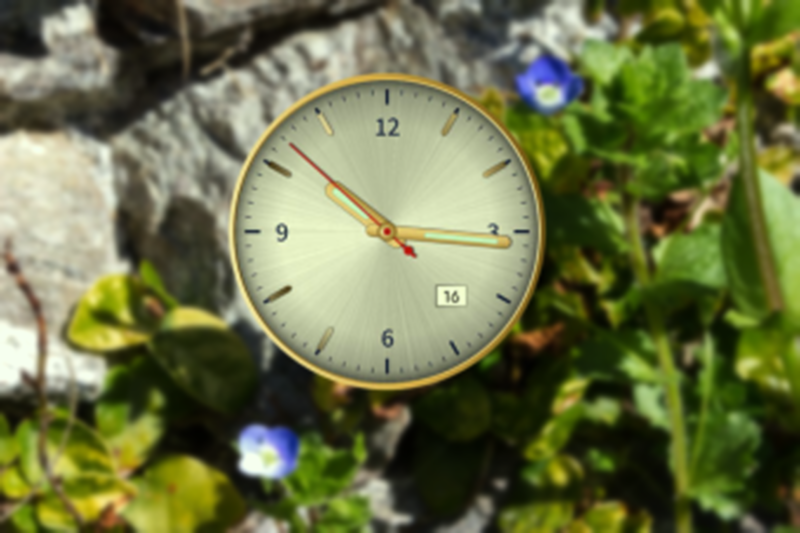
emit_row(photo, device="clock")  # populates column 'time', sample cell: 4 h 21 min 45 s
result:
10 h 15 min 52 s
